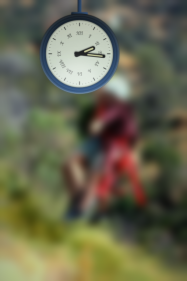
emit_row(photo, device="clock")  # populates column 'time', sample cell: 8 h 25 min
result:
2 h 16 min
